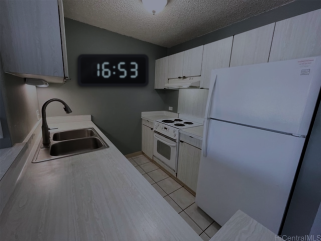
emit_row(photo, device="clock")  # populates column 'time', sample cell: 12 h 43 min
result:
16 h 53 min
